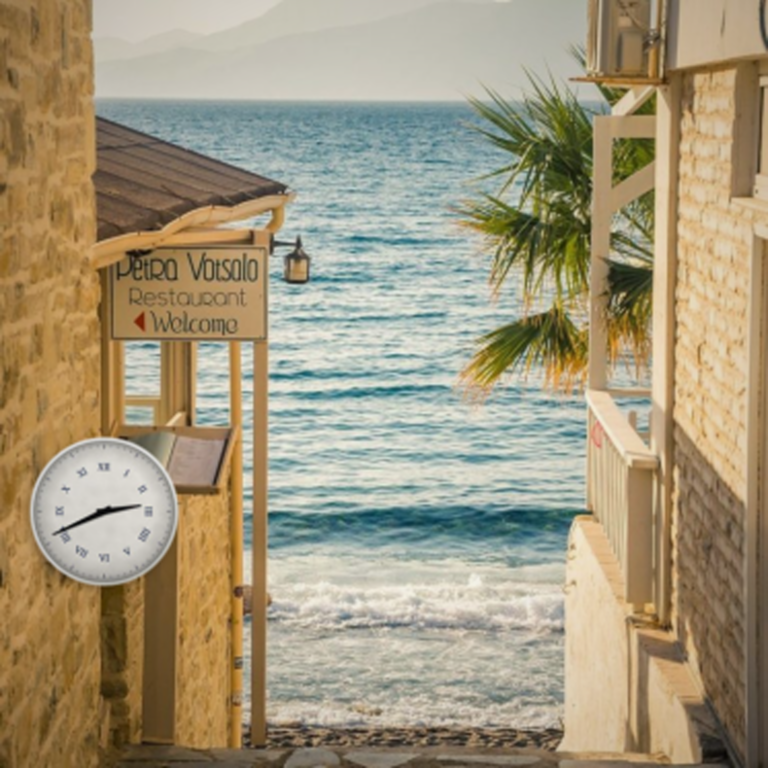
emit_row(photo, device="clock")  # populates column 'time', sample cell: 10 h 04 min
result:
2 h 41 min
